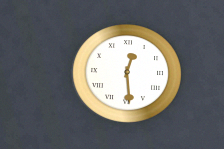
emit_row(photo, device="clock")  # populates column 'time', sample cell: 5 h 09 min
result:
12 h 29 min
